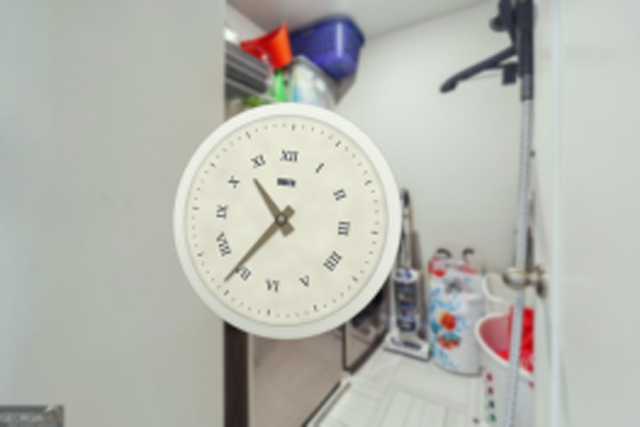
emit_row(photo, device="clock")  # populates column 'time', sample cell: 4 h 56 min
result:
10 h 36 min
